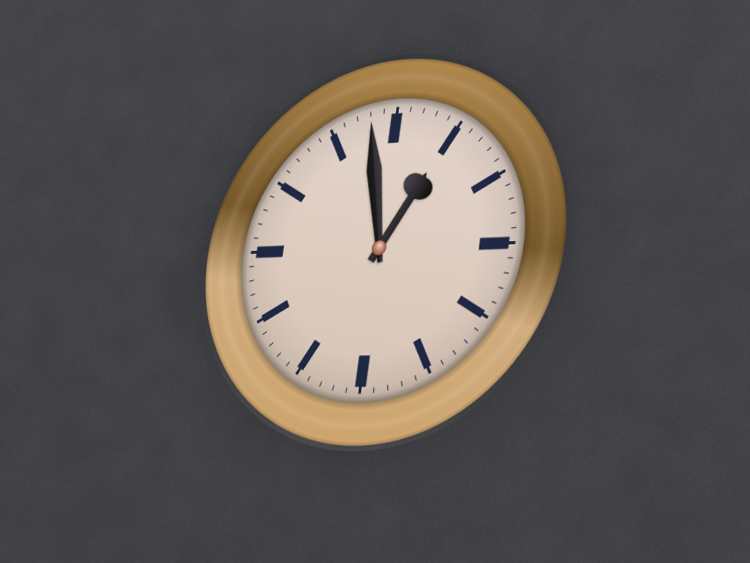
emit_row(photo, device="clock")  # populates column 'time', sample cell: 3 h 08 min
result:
12 h 58 min
